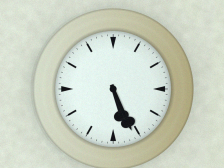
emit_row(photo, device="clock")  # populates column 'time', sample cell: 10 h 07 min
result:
5 h 26 min
